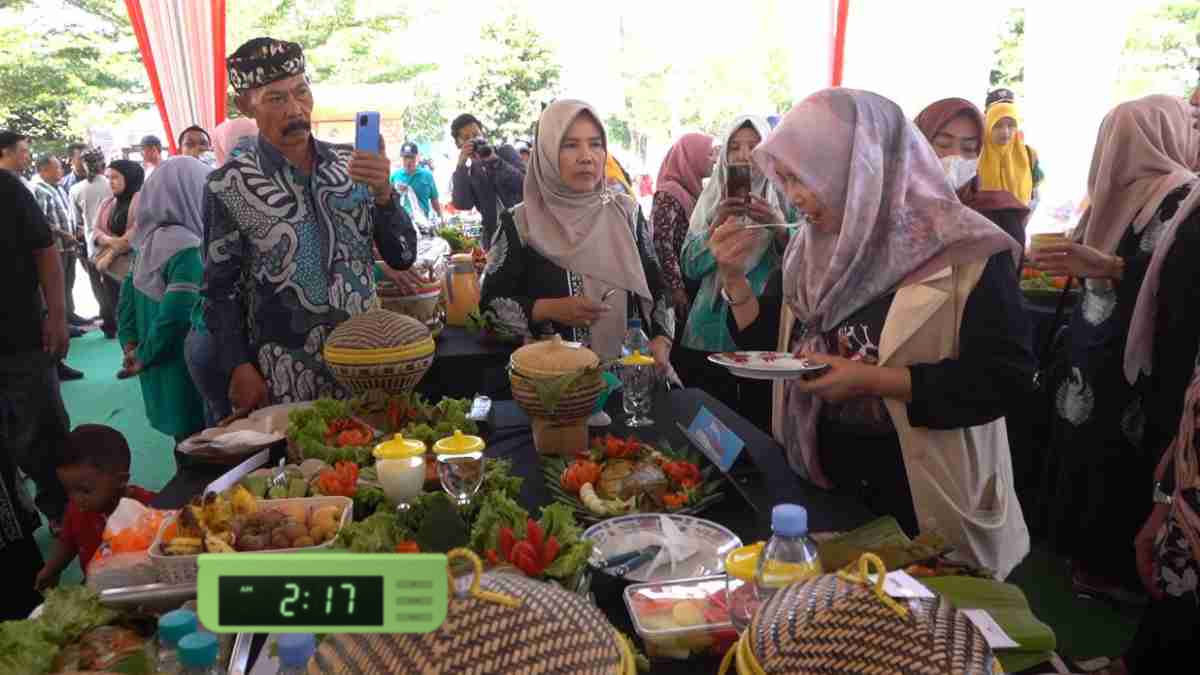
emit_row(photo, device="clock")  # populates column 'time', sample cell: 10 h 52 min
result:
2 h 17 min
